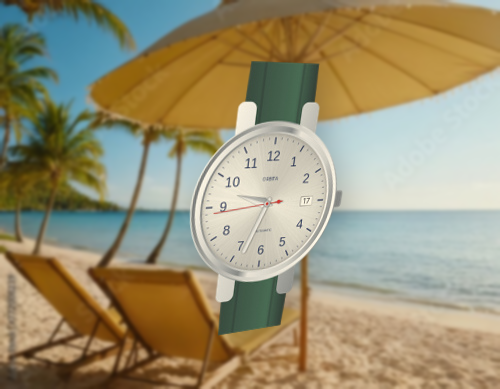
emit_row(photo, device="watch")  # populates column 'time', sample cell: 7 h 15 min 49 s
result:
9 h 33 min 44 s
